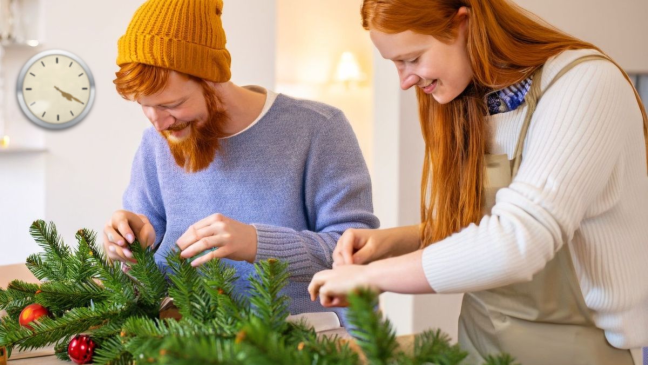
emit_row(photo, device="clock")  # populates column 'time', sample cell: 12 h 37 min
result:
4 h 20 min
